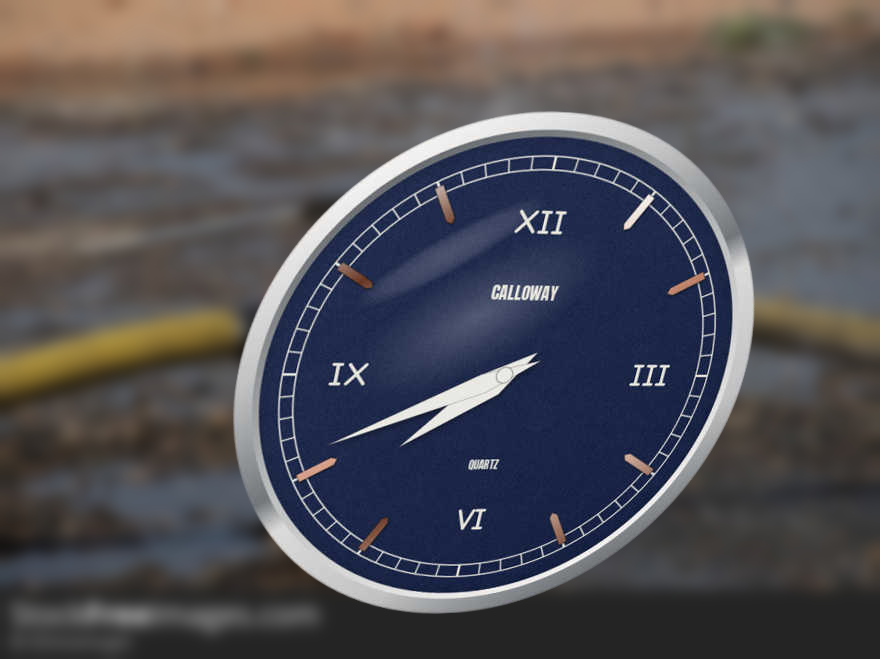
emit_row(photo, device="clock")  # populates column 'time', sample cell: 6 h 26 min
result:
7 h 41 min
